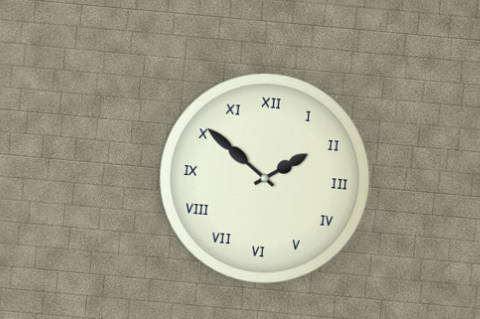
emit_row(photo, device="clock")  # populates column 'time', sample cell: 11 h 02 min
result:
1 h 51 min
